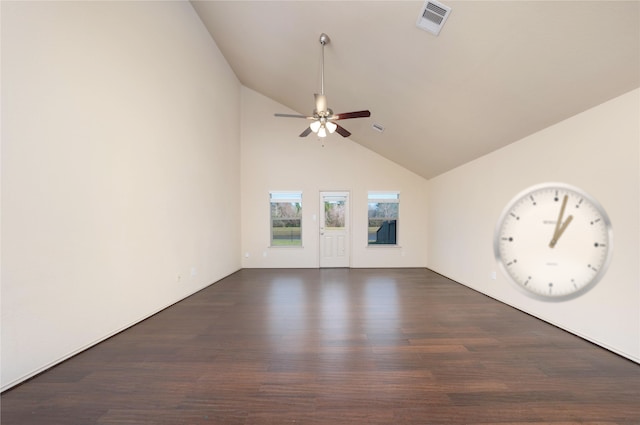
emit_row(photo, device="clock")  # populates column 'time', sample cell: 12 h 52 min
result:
1 h 02 min
